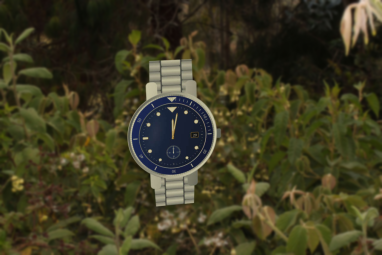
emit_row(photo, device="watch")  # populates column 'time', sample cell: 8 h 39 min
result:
12 h 02 min
